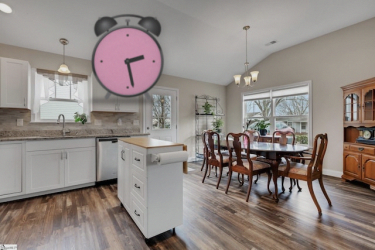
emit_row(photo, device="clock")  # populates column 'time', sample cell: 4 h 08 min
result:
2 h 28 min
